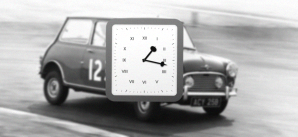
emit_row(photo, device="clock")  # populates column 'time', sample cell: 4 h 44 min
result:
1 h 17 min
